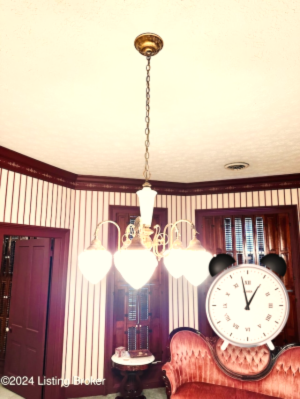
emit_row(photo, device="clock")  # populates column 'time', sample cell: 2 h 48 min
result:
12 h 58 min
